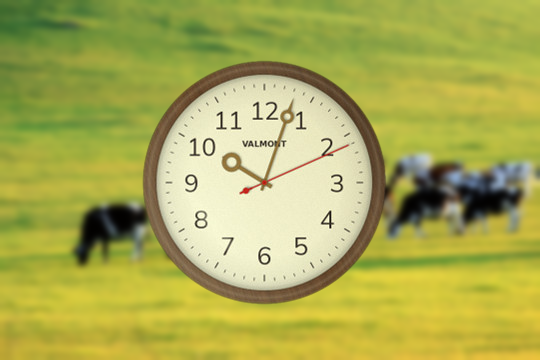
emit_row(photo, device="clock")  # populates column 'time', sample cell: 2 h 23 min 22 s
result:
10 h 03 min 11 s
